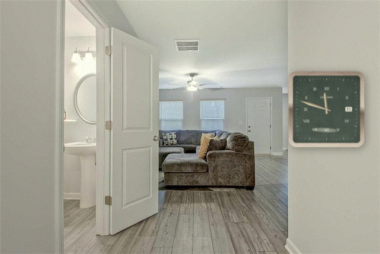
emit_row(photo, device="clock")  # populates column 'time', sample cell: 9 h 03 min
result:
11 h 48 min
